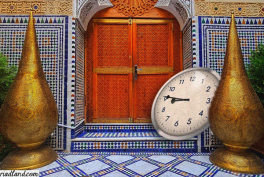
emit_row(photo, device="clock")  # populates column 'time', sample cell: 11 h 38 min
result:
8 h 46 min
